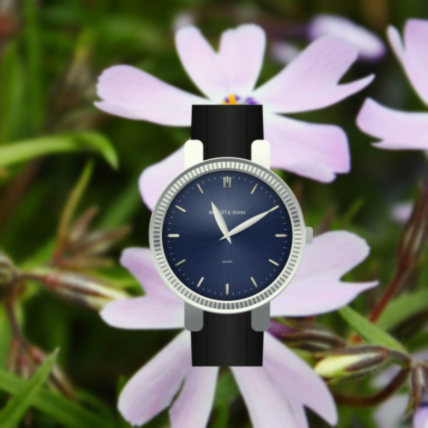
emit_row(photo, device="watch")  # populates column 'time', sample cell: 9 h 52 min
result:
11 h 10 min
